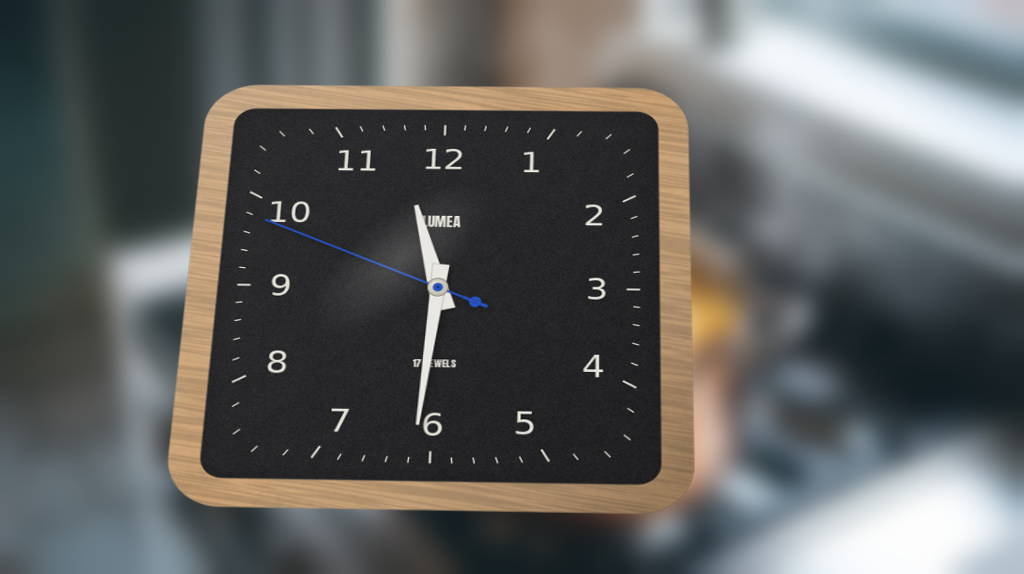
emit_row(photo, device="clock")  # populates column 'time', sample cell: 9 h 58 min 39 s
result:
11 h 30 min 49 s
